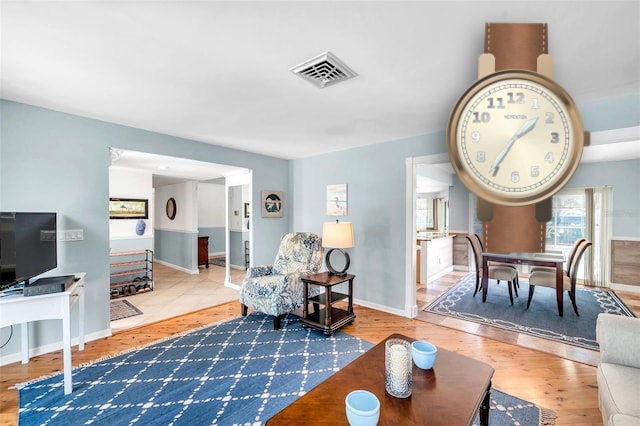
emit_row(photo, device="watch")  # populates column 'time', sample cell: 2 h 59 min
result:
1 h 36 min
